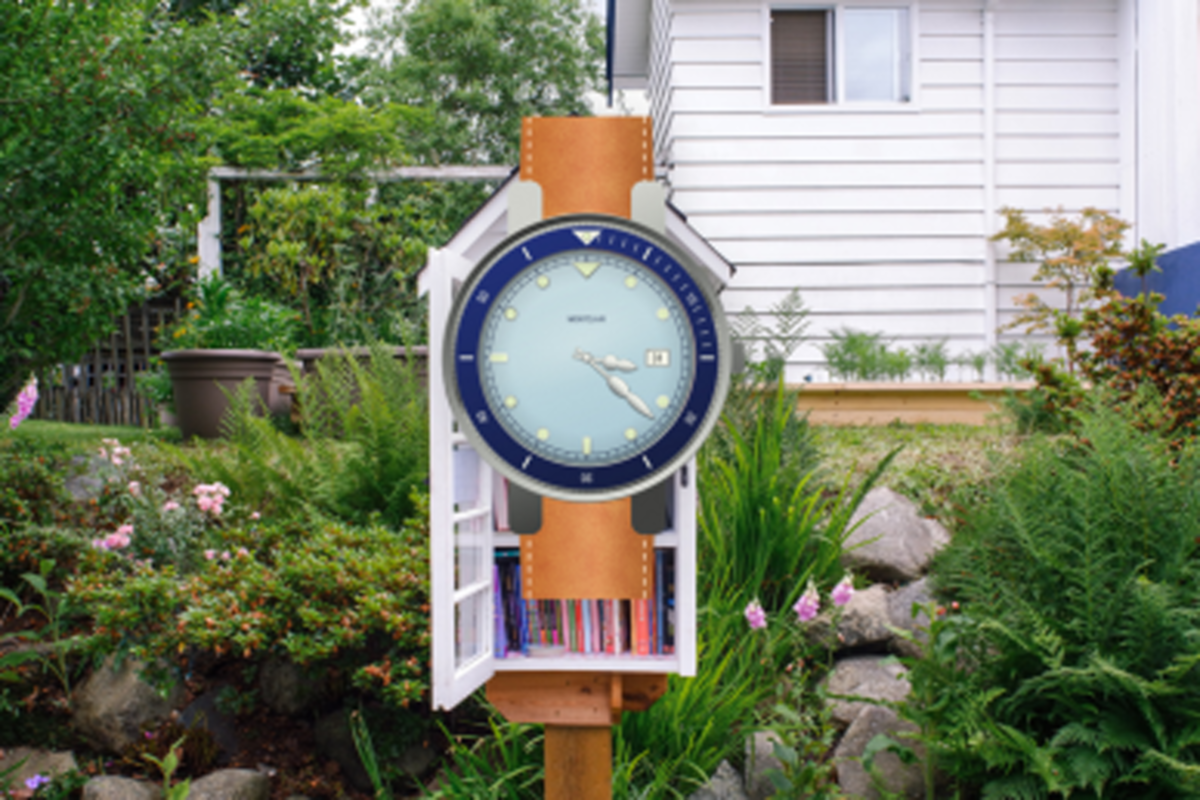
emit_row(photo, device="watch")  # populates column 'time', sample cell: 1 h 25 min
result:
3 h 22 min
